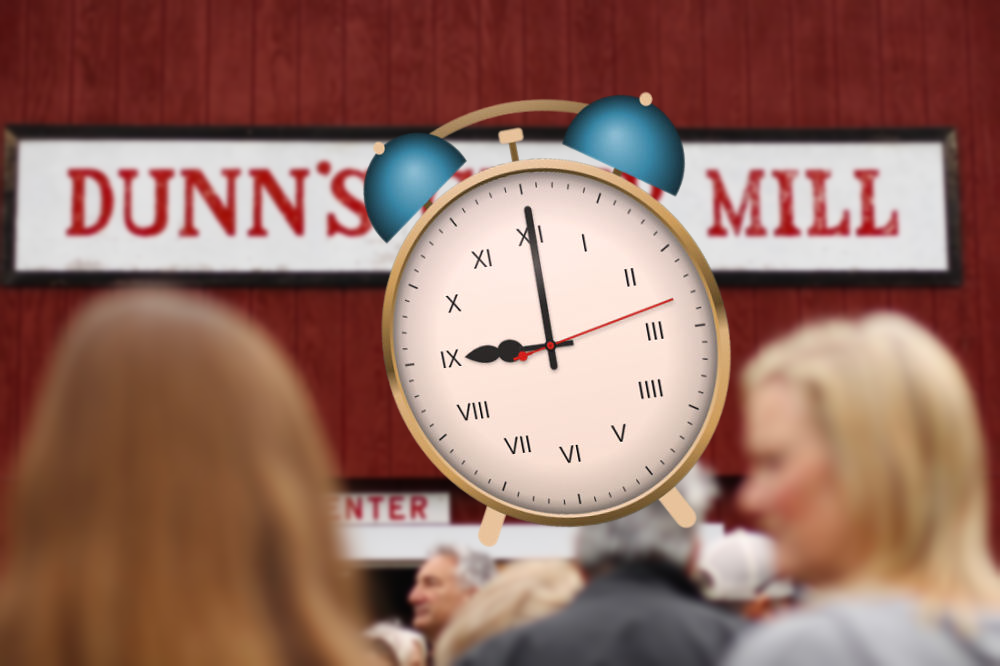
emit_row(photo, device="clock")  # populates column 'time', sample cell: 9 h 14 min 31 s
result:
9 h 00 min 13 s
